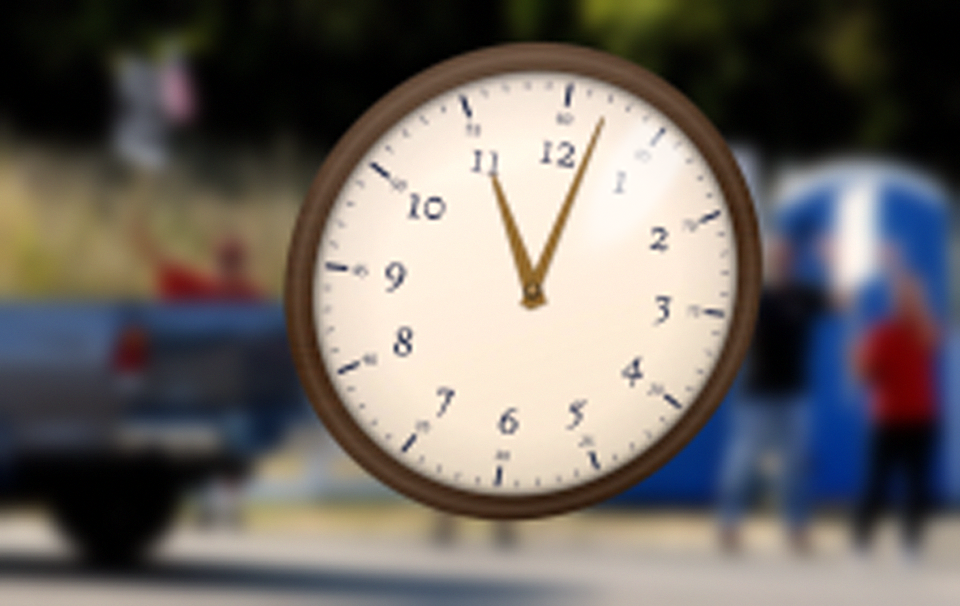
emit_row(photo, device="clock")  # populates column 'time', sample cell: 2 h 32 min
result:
11 h 02 min
